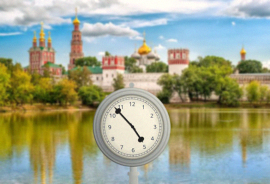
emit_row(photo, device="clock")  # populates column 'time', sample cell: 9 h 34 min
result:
4 h 53 min
